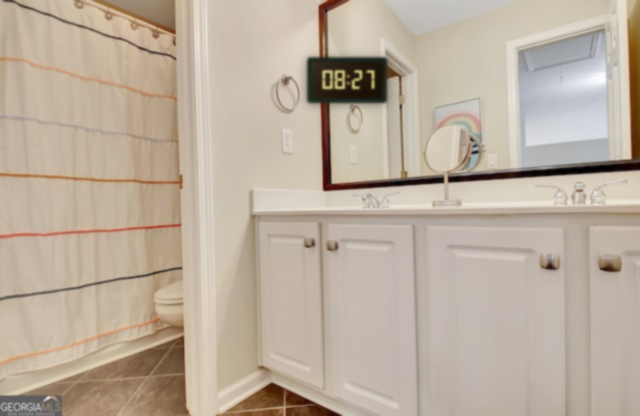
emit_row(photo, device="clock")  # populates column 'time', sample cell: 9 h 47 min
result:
8 h 27 min
